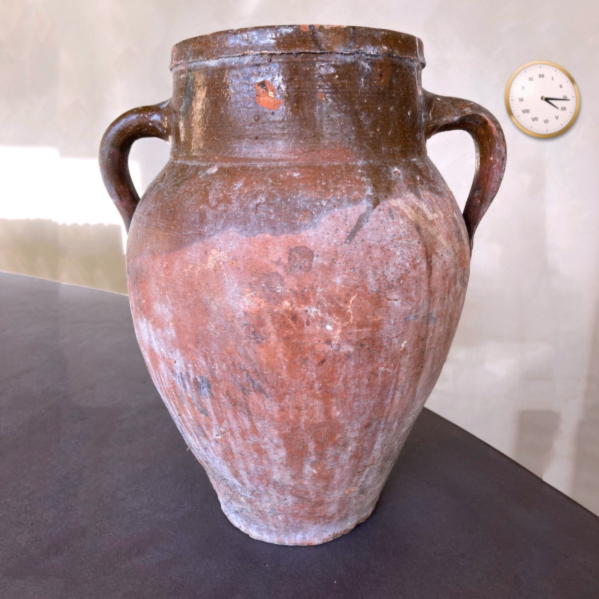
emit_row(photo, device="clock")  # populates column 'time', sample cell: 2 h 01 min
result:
4 h 16 min
